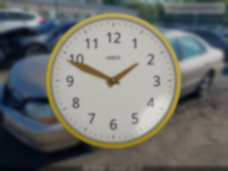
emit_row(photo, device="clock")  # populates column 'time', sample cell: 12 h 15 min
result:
1 h 49 min
